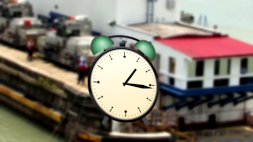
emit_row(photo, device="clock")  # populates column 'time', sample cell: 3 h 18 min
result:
1 h 16 min
